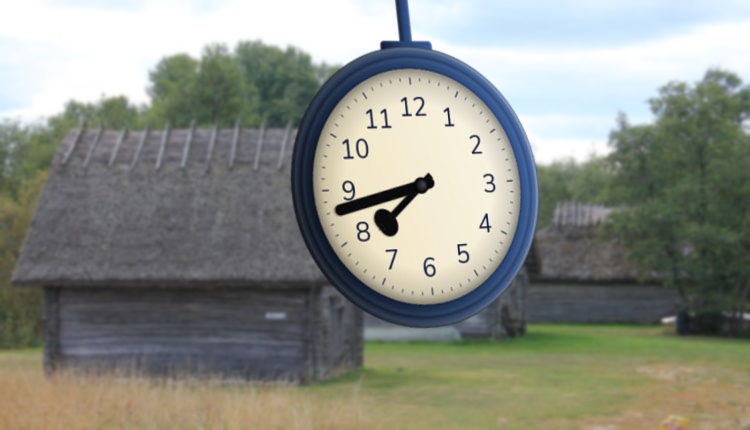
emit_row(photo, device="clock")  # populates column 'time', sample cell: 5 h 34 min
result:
7 h 43 min
